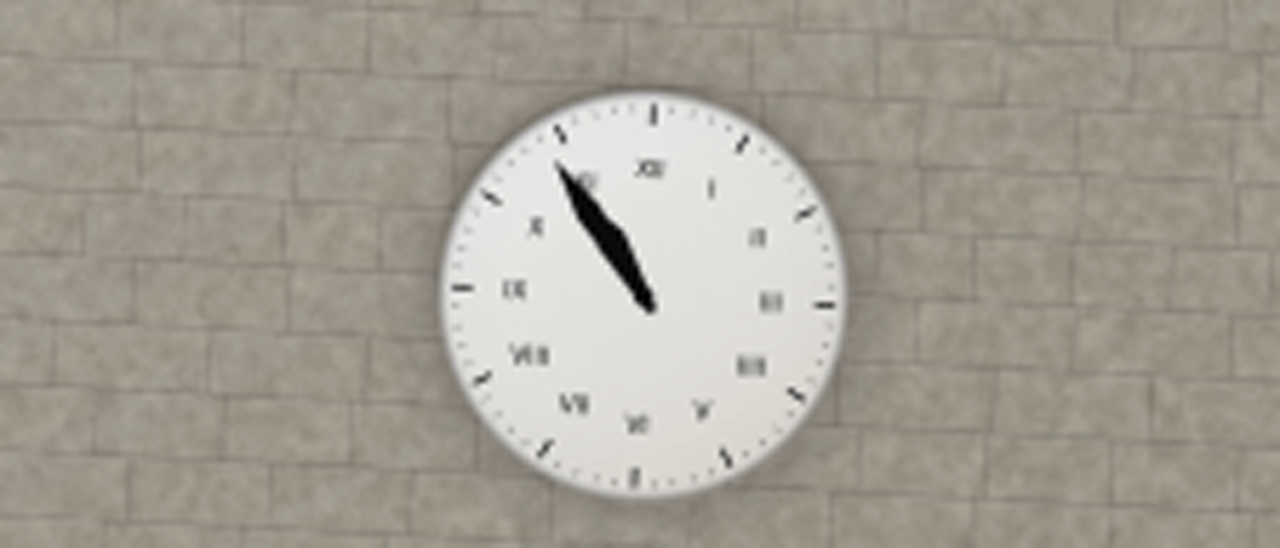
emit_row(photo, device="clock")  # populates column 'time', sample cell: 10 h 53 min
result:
10 h 54 min
